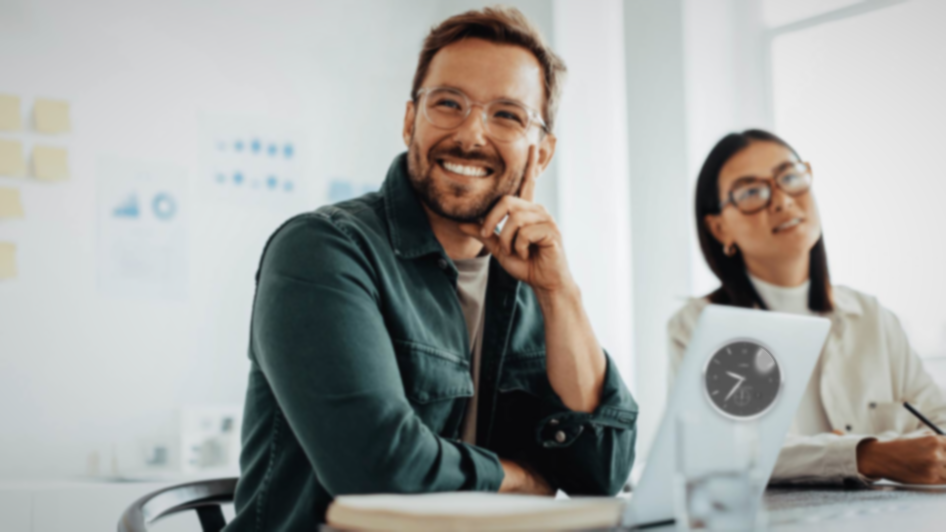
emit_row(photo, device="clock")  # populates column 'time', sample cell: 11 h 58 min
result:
9 h 36 min
